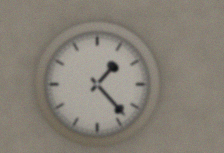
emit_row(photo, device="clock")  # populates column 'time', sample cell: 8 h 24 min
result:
1 h 23 min
